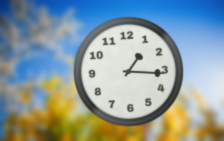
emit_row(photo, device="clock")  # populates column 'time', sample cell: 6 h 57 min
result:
1 h 16 min
